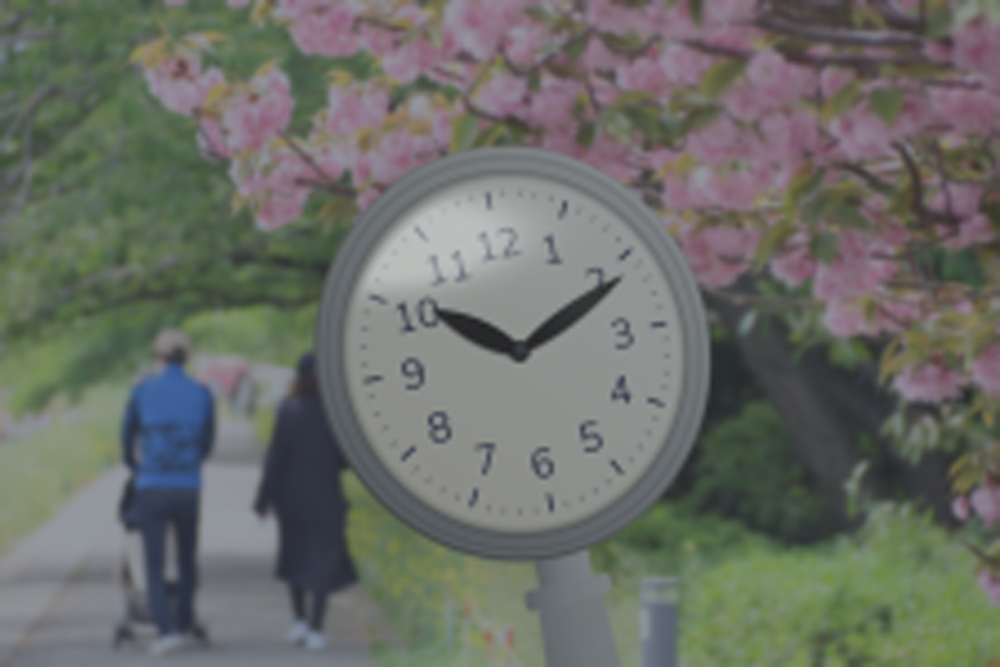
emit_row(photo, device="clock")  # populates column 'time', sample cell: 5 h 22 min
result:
10 h 11 min
